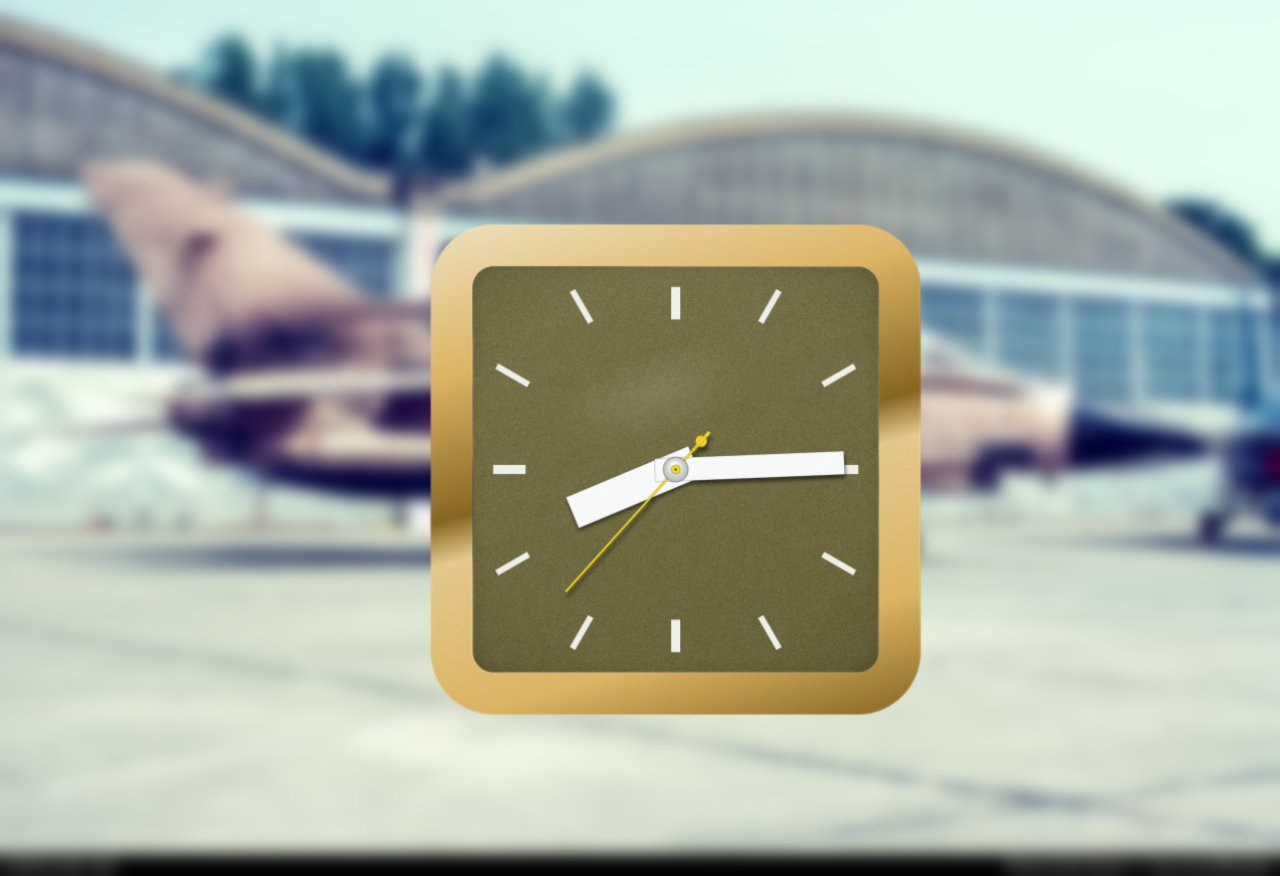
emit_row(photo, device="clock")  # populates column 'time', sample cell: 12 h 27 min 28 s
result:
8 h 14 min 37 s
